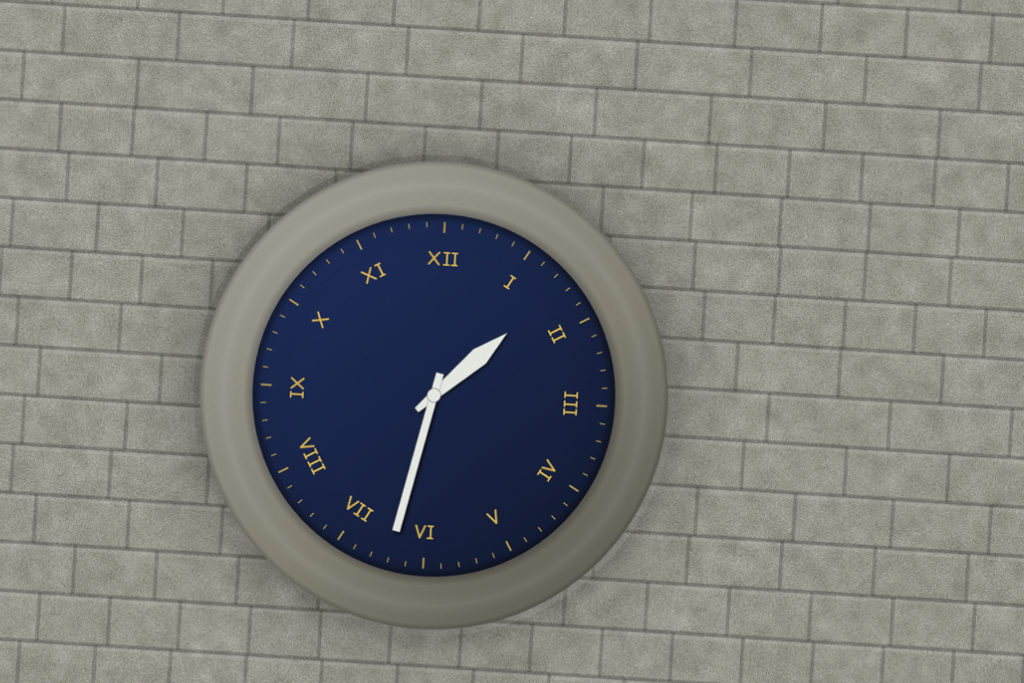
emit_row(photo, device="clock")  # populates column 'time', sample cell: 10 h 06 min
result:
1 h 32 min
